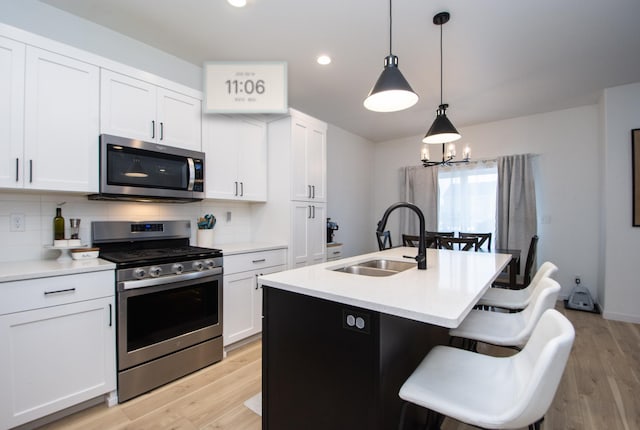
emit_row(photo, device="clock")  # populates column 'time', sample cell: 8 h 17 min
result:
11 h 06 min
